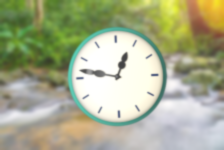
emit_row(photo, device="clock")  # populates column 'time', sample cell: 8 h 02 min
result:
12 h 47 min
